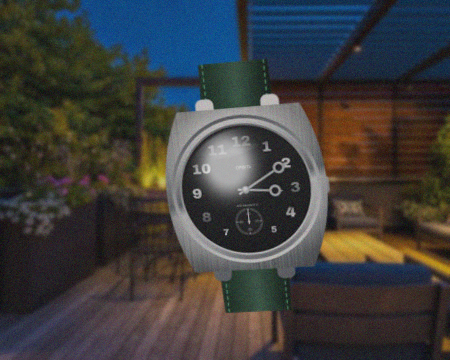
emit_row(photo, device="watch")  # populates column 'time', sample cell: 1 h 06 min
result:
3 h 10 min
